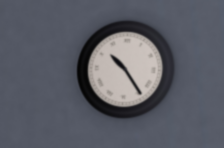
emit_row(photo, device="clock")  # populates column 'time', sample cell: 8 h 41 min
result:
10 h 24 min
